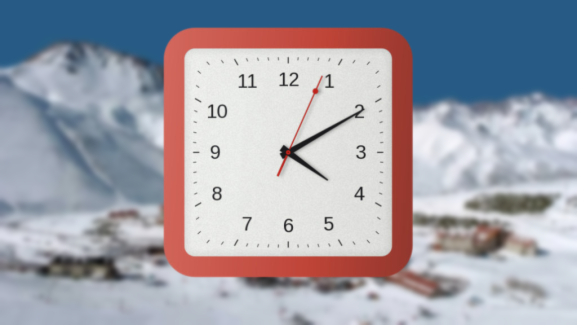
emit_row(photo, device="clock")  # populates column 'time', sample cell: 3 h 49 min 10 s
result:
4 h 10 min 04 s
